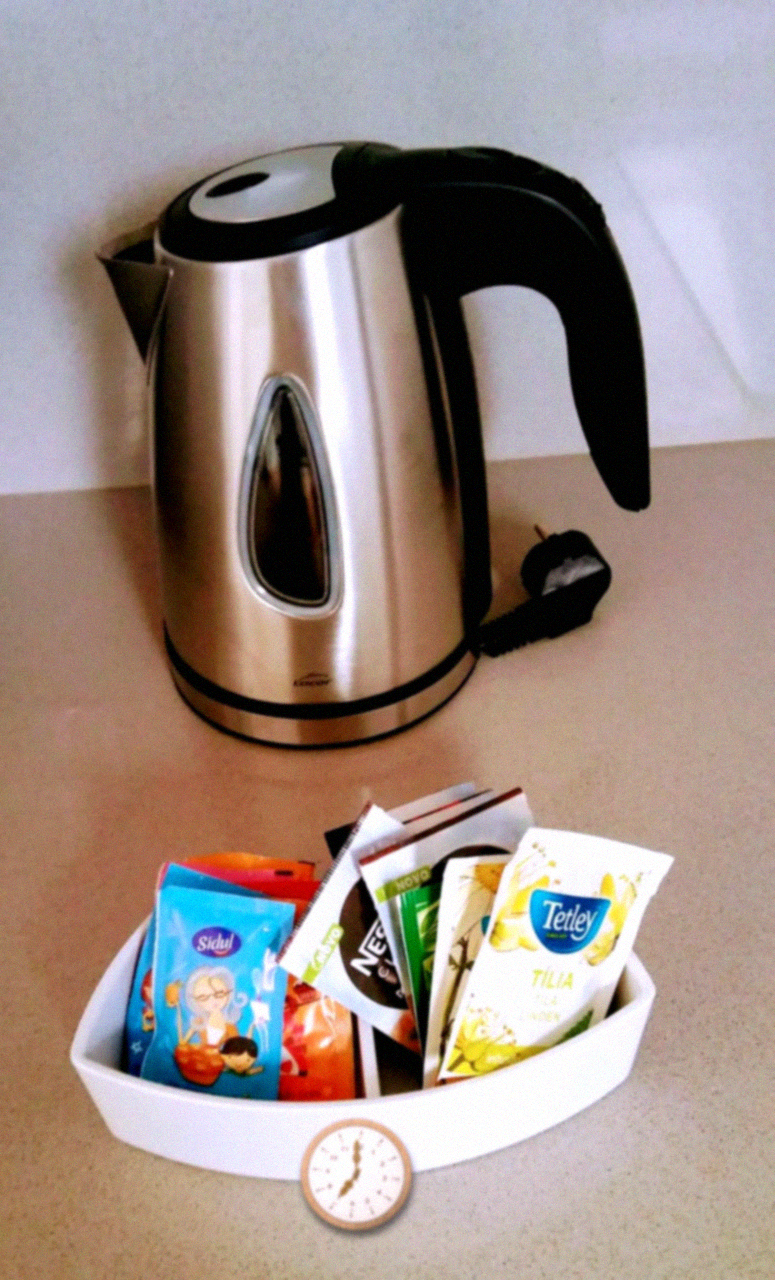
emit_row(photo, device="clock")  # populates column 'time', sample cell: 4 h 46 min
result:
6 h 59 min
